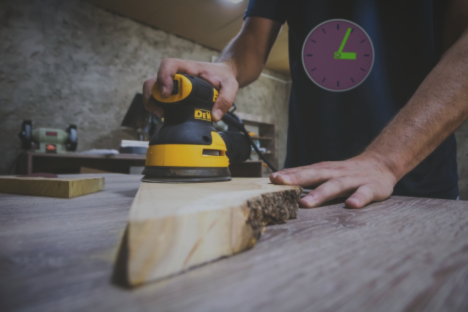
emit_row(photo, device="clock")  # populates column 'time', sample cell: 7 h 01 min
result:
3 h 04 min
